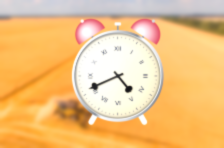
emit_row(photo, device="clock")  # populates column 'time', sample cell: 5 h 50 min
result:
4 h 41 min
